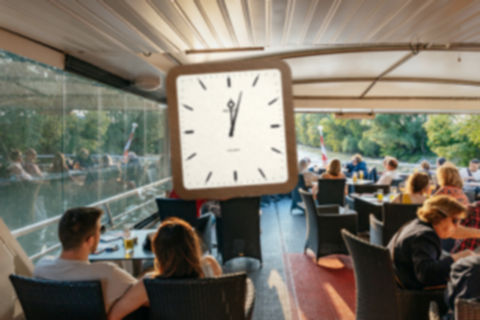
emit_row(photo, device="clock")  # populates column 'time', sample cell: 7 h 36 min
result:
12 h 03 min
